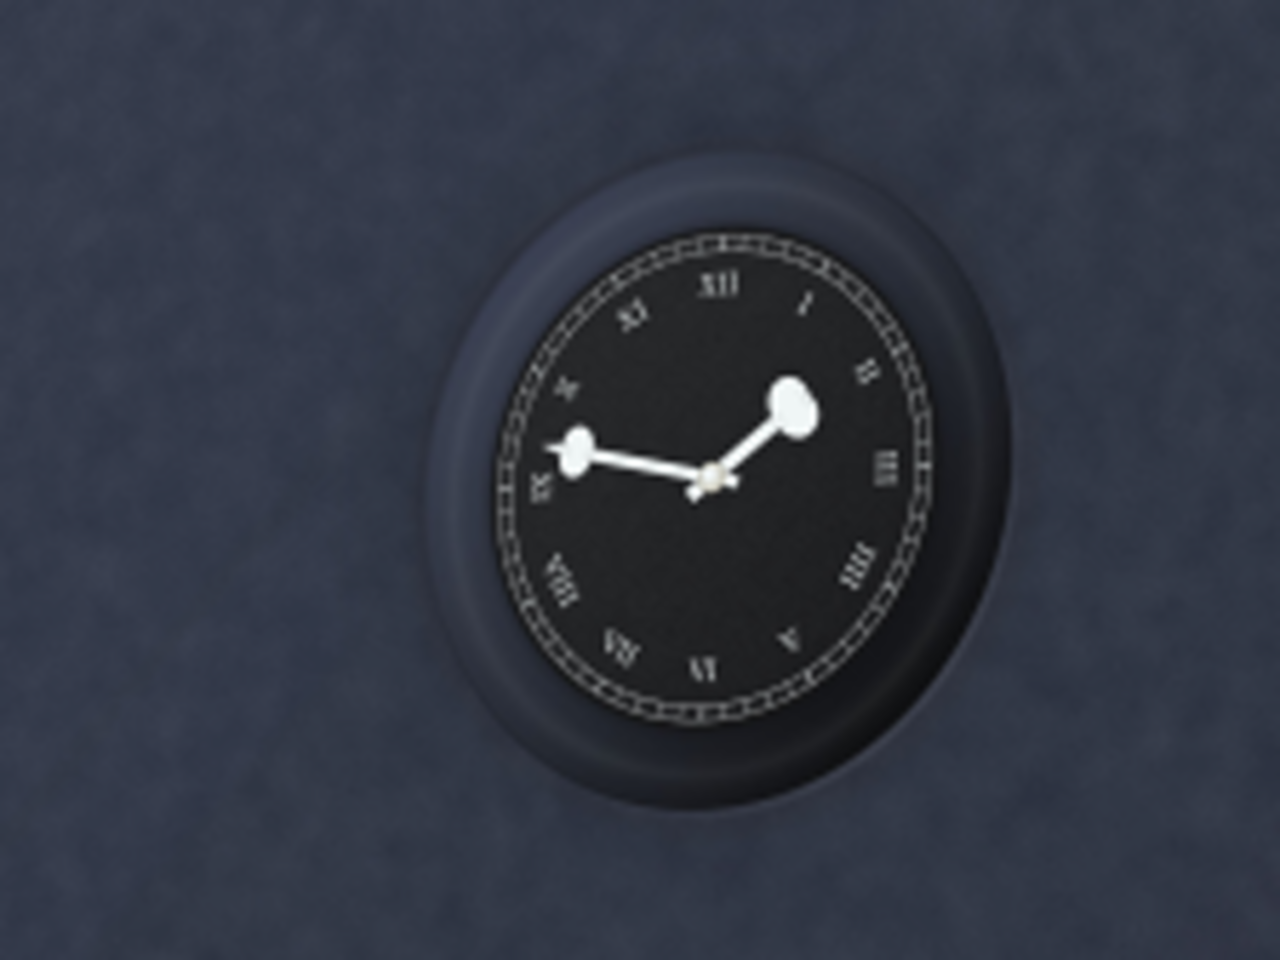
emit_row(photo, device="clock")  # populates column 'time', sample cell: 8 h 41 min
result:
1 h 47 min
